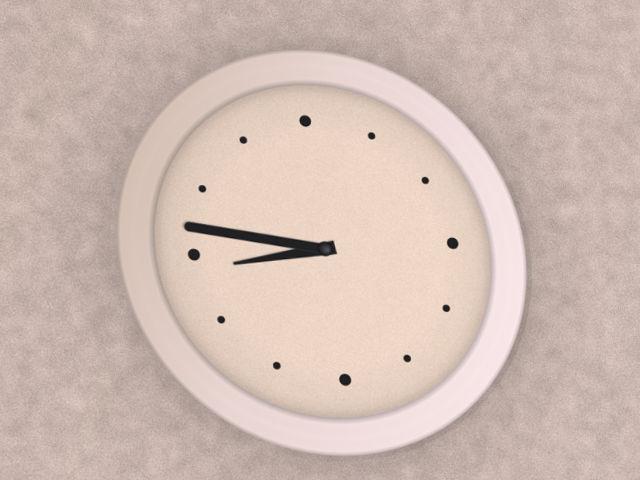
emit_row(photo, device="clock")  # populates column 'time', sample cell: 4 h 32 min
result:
8 h 47 min
